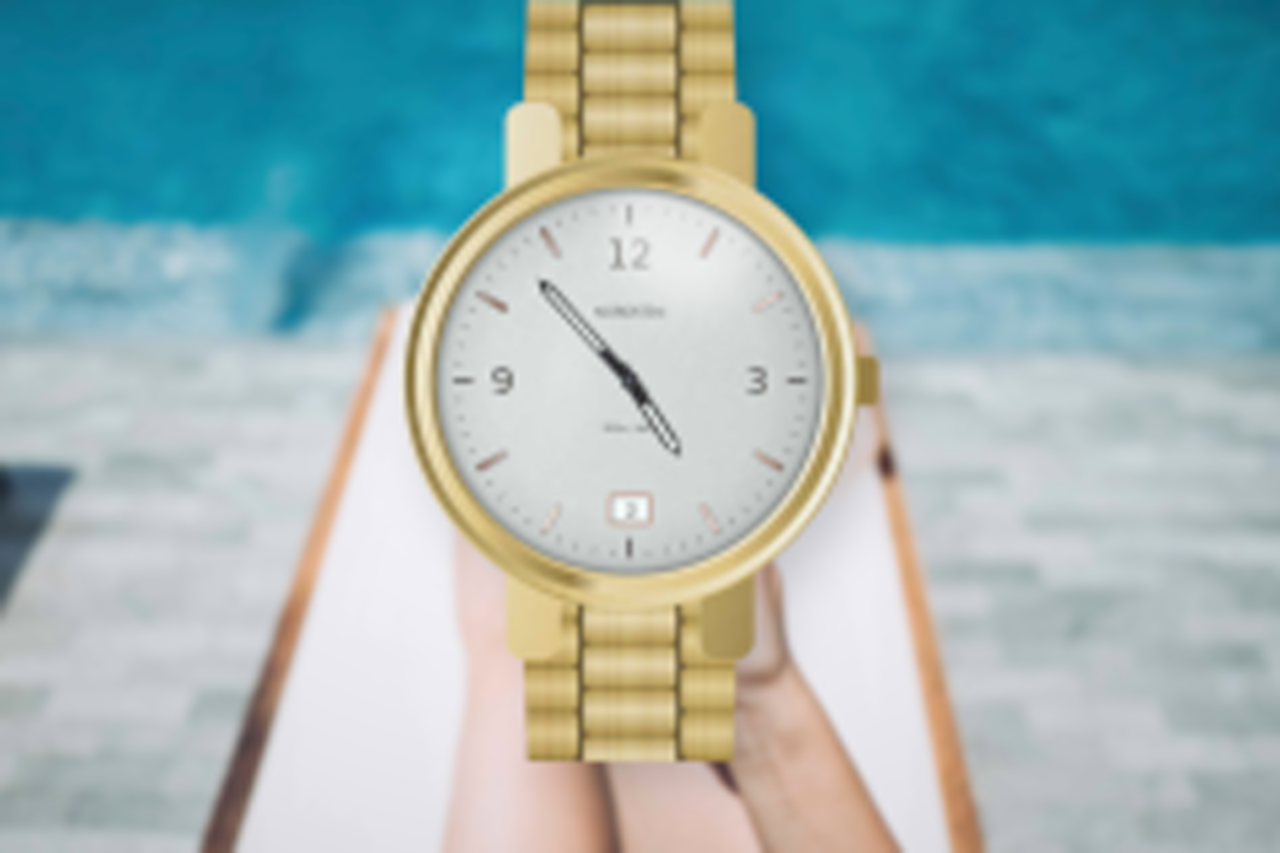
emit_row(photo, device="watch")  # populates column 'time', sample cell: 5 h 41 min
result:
4 h 53 min
